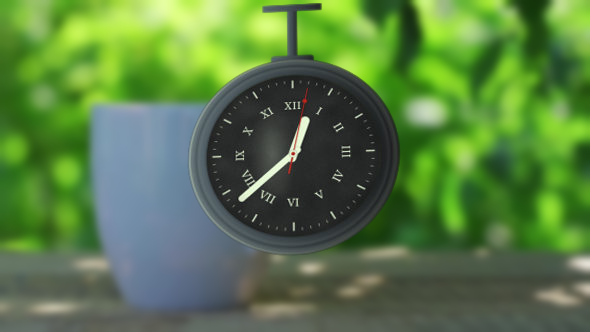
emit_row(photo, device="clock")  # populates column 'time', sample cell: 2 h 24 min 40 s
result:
12 h 38 min 02 s
